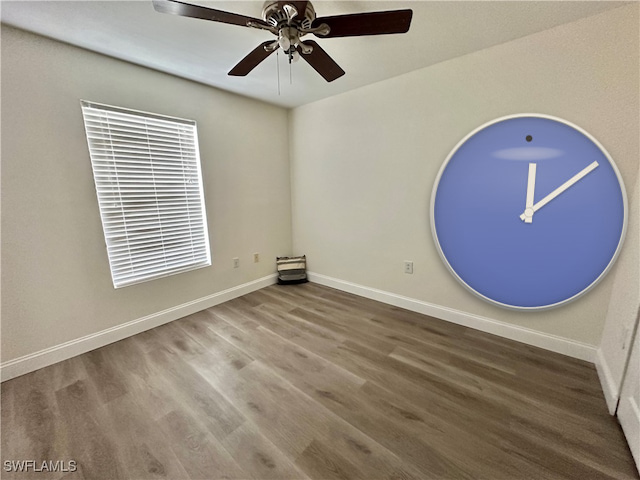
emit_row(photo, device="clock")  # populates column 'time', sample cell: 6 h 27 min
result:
12 h 09 min
